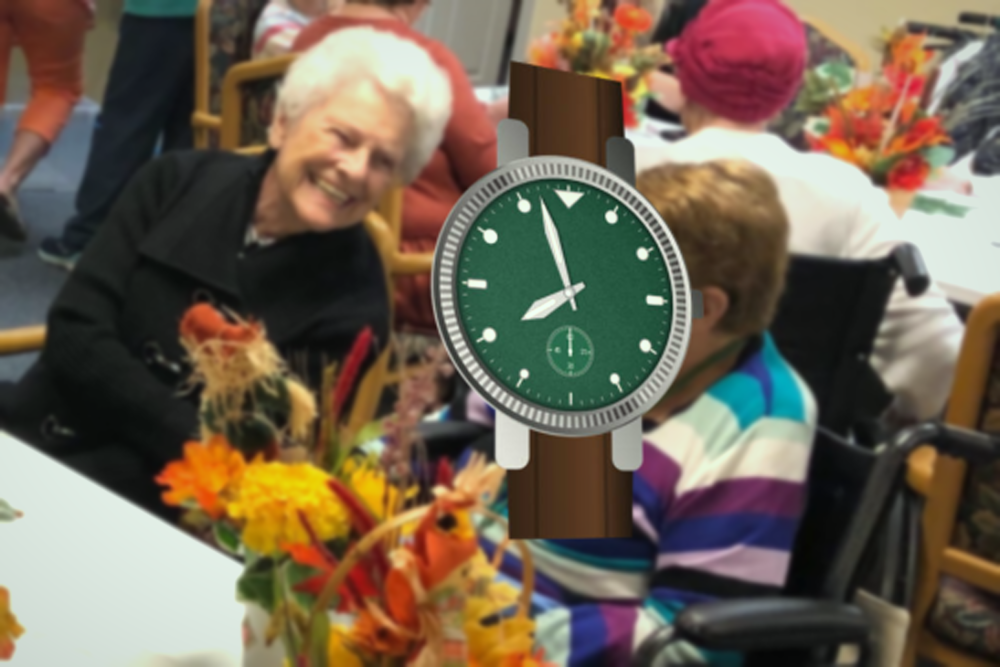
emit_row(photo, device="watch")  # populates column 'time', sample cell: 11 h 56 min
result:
7 h 57 min
